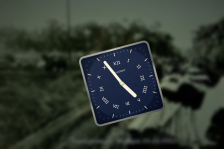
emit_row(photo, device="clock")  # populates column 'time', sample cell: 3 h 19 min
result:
4 h 56 min
